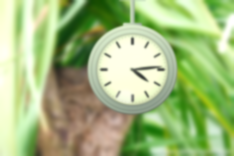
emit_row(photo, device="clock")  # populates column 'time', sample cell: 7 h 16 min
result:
4 h 14 min
